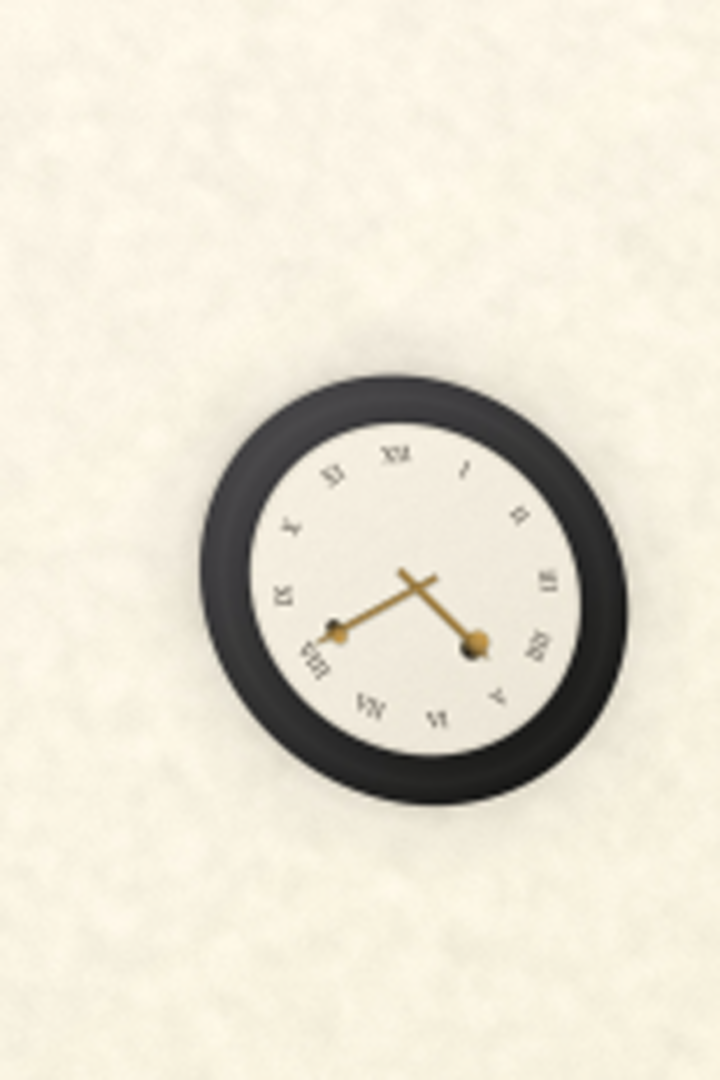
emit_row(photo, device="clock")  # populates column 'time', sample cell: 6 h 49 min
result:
4 h 41 min
